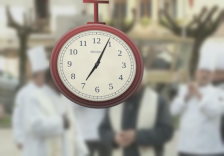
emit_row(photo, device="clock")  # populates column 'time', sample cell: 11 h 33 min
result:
7 h 04 min
